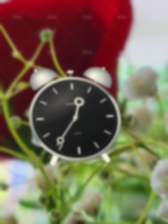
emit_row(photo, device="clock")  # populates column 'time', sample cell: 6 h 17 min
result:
12 h 36 min
